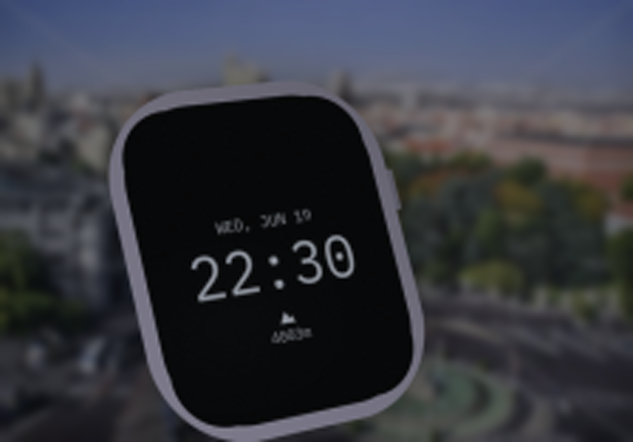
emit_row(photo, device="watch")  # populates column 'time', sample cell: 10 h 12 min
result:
22 h 30 min
